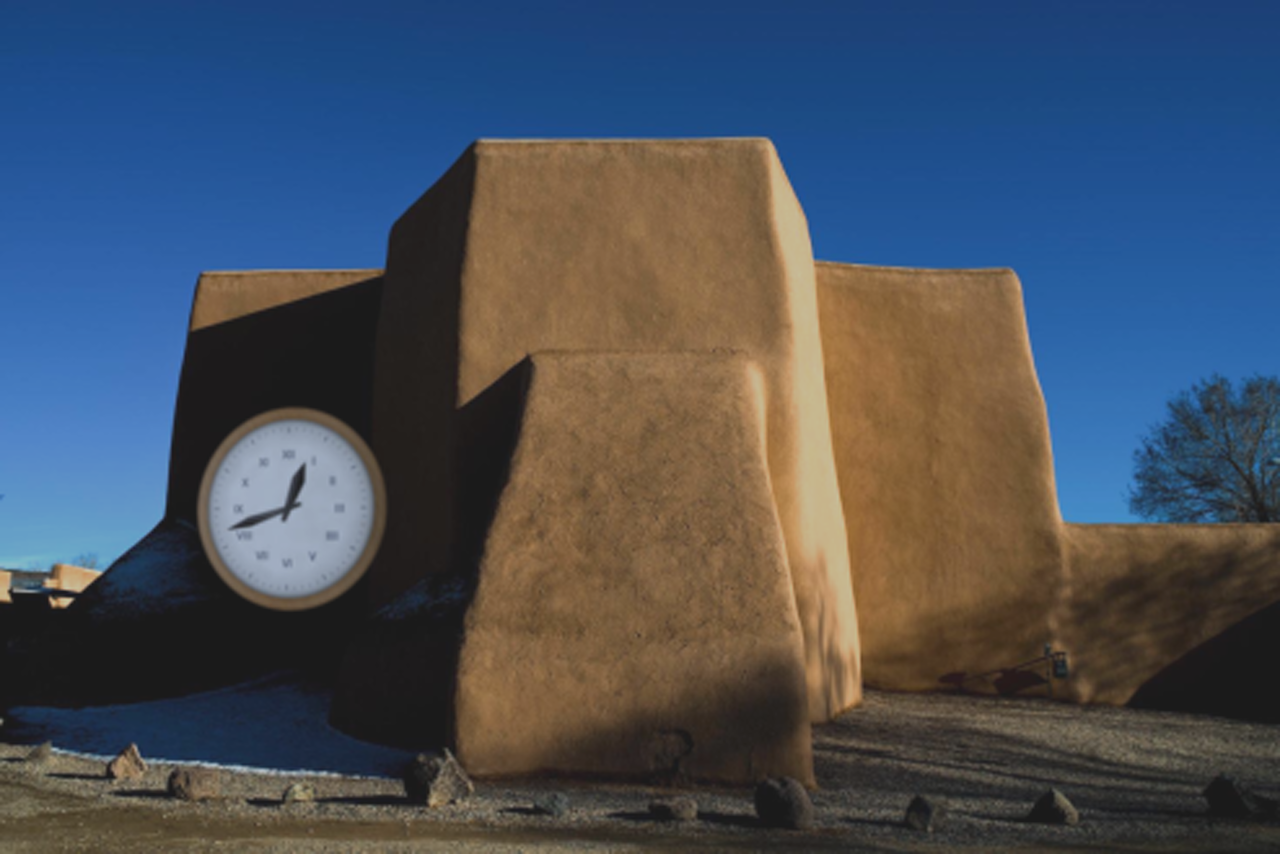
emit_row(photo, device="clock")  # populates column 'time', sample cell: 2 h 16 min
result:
12 h 42 min
